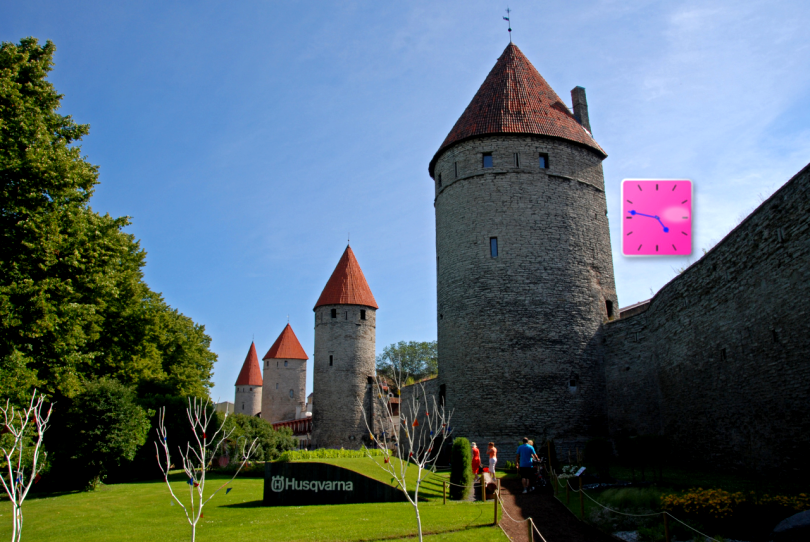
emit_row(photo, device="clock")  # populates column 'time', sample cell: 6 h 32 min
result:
4 h 47 min
